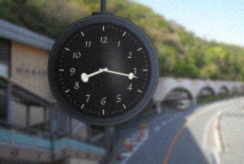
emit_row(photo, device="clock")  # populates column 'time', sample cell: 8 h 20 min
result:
8 h 17 min
